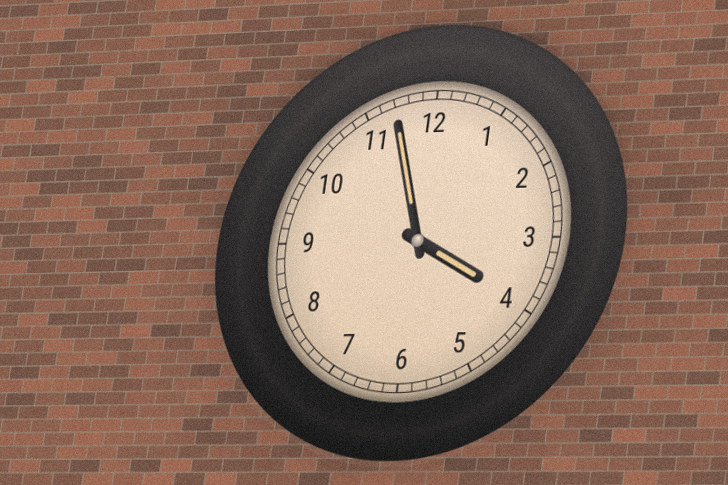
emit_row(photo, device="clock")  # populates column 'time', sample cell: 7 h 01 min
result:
3 h 57 min
